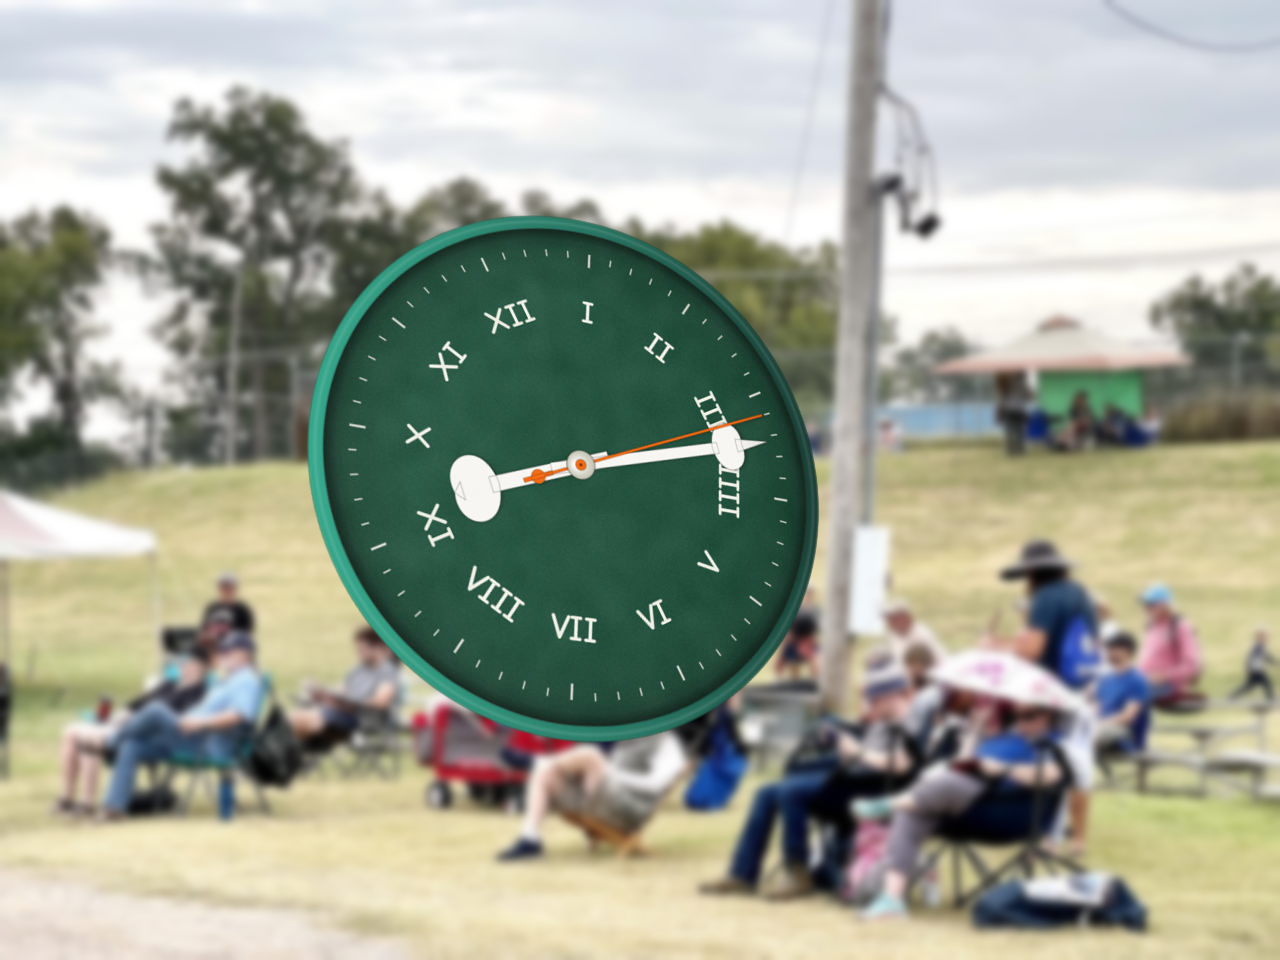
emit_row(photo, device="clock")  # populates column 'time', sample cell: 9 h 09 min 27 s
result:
9 h 17 min 16 s
